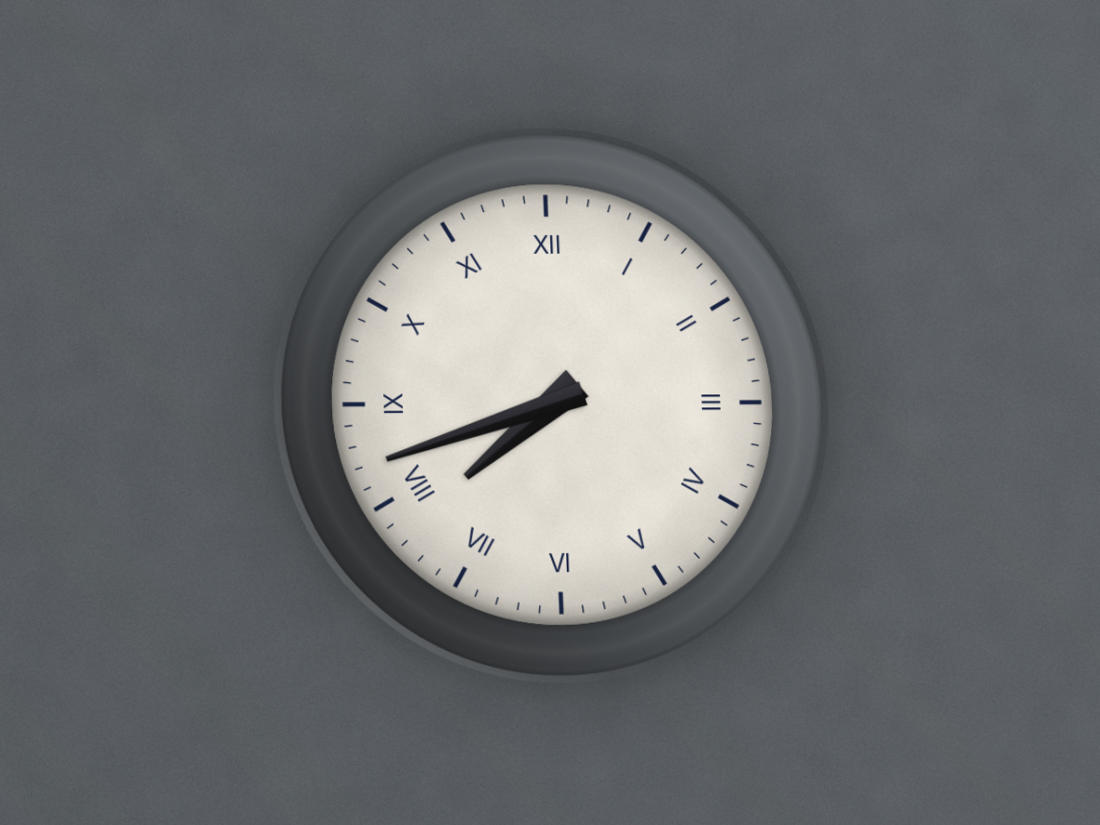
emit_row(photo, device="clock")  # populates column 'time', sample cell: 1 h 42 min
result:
7 h 42 min
